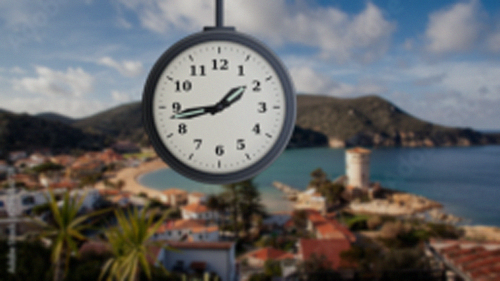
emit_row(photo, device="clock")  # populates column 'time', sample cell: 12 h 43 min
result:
1 h 43 min
